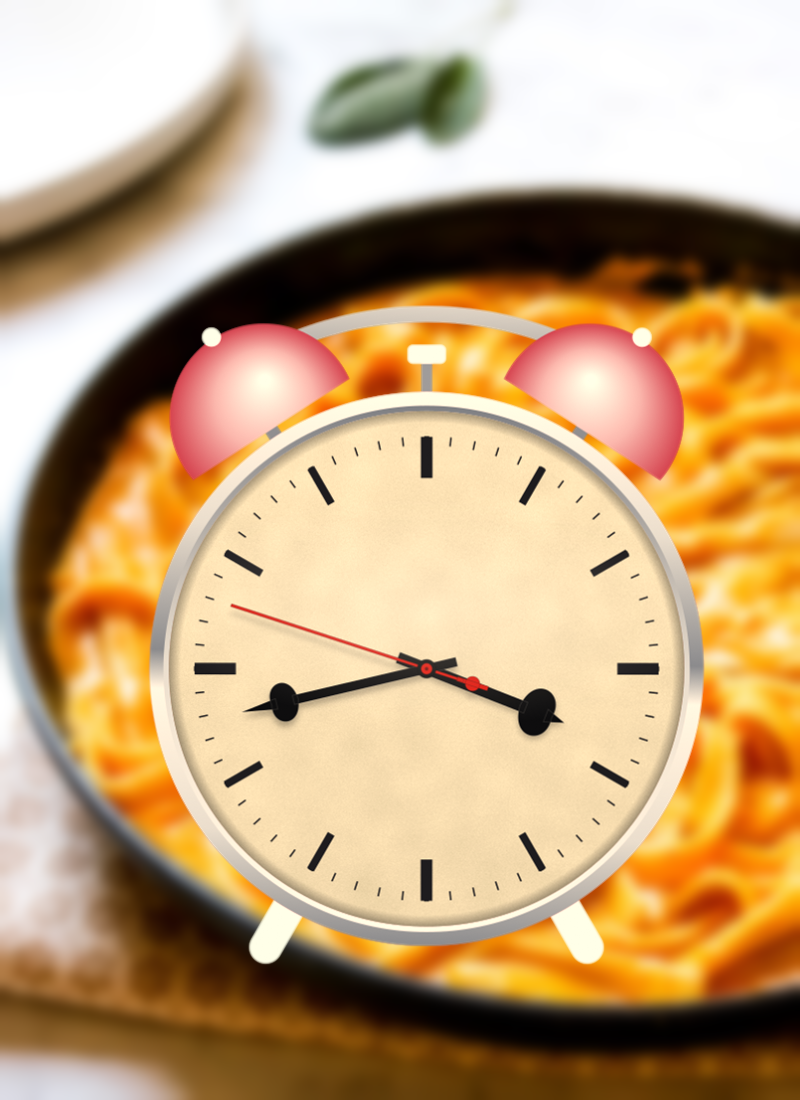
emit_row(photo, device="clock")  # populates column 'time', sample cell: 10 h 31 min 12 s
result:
3 h 42 min 48 s
